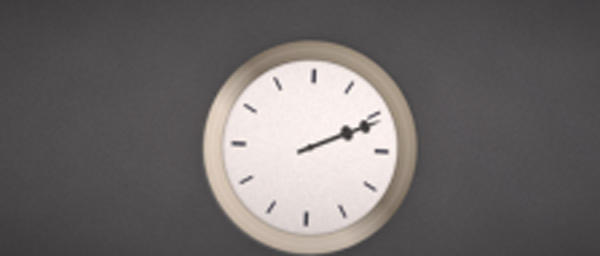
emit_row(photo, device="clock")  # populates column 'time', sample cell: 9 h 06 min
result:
2 h 11 min
